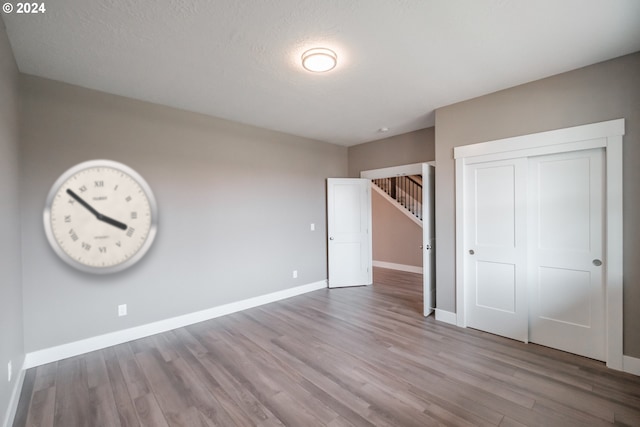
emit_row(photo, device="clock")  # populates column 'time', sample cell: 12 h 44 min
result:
3 h 52 min
